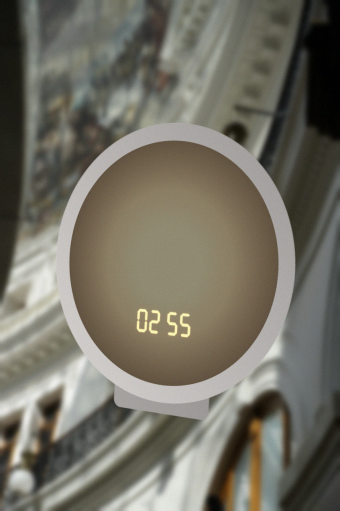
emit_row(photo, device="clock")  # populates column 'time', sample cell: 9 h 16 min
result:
2 h 55 min
